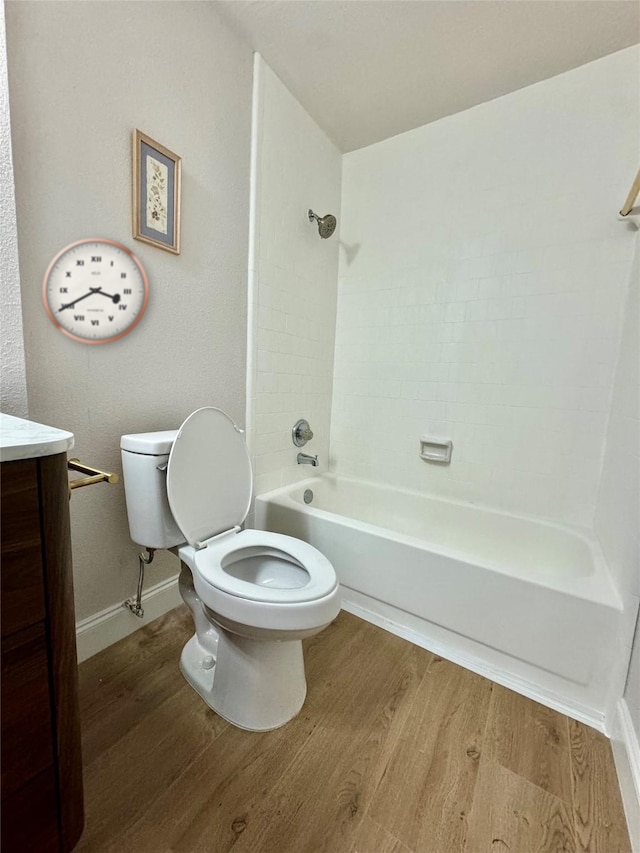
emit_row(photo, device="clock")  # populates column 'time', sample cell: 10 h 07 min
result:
3 h 40 min
